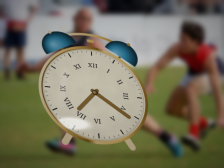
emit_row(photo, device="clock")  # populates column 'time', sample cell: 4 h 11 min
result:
7 h 21 min
